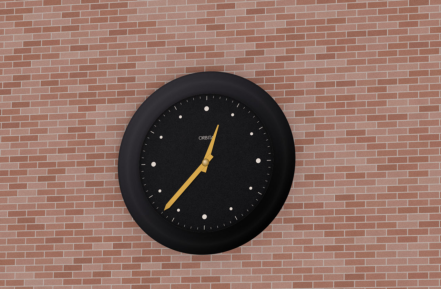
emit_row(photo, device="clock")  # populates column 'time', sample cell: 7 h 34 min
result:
12 h 37 min
